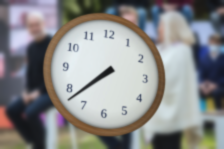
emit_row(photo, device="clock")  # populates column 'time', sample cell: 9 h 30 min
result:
7 h 38 min
